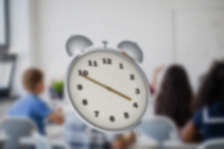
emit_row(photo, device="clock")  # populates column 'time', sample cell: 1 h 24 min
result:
3 h 49 min
